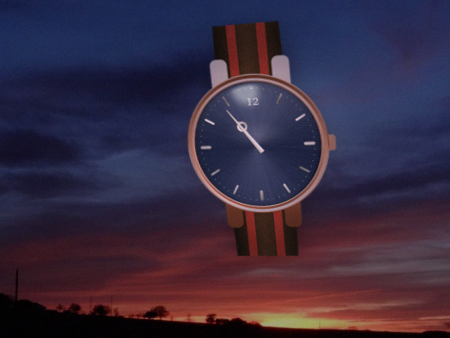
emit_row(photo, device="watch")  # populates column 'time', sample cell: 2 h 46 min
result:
10 h 54 min
